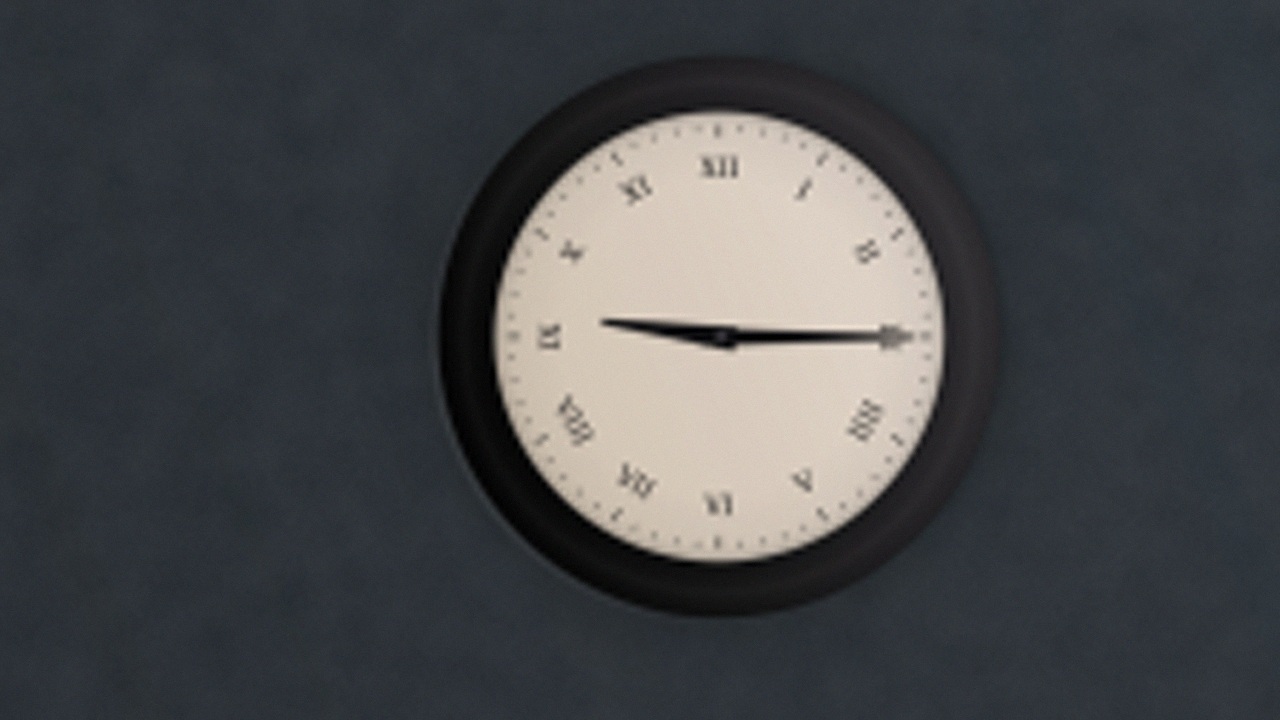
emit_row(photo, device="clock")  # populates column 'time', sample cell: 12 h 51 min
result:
9 h 15 min
